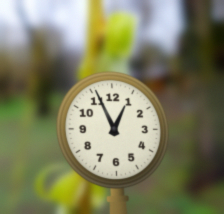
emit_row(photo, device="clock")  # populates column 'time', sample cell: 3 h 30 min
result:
12 h 56 min
